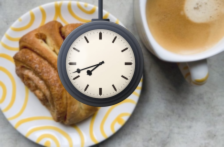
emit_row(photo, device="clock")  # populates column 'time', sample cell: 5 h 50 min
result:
7 h 42 min
